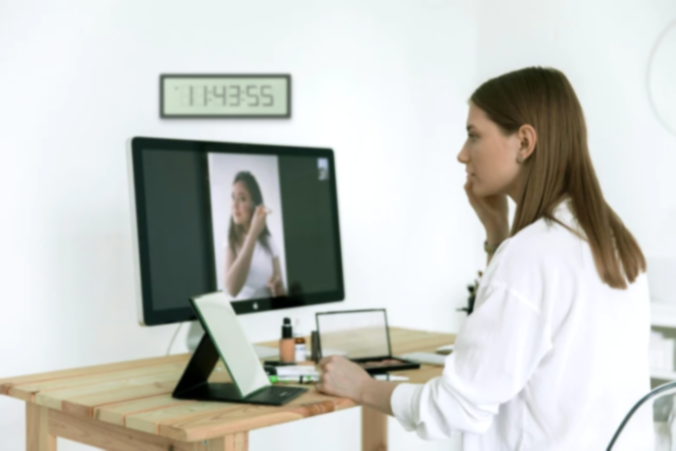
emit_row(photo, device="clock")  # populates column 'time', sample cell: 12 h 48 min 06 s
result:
11 h 43 min 55 s
